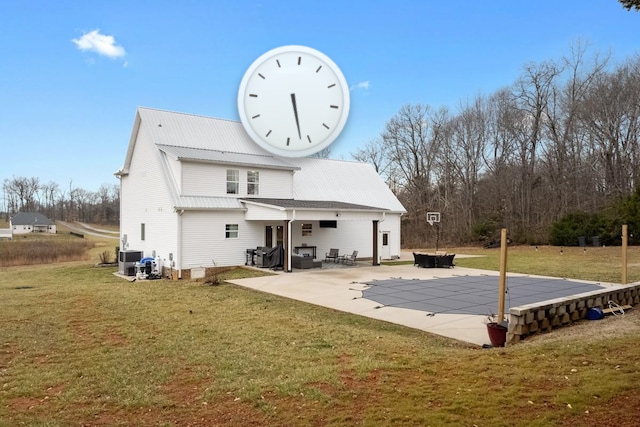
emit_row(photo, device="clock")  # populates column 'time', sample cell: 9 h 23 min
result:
5 h 27 min
